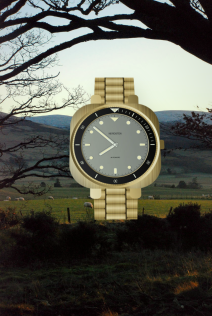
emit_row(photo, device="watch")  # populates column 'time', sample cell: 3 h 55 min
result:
7 h 52 min
